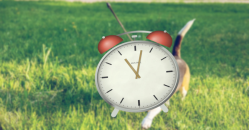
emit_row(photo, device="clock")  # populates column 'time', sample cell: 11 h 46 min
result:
11 h 02 min
